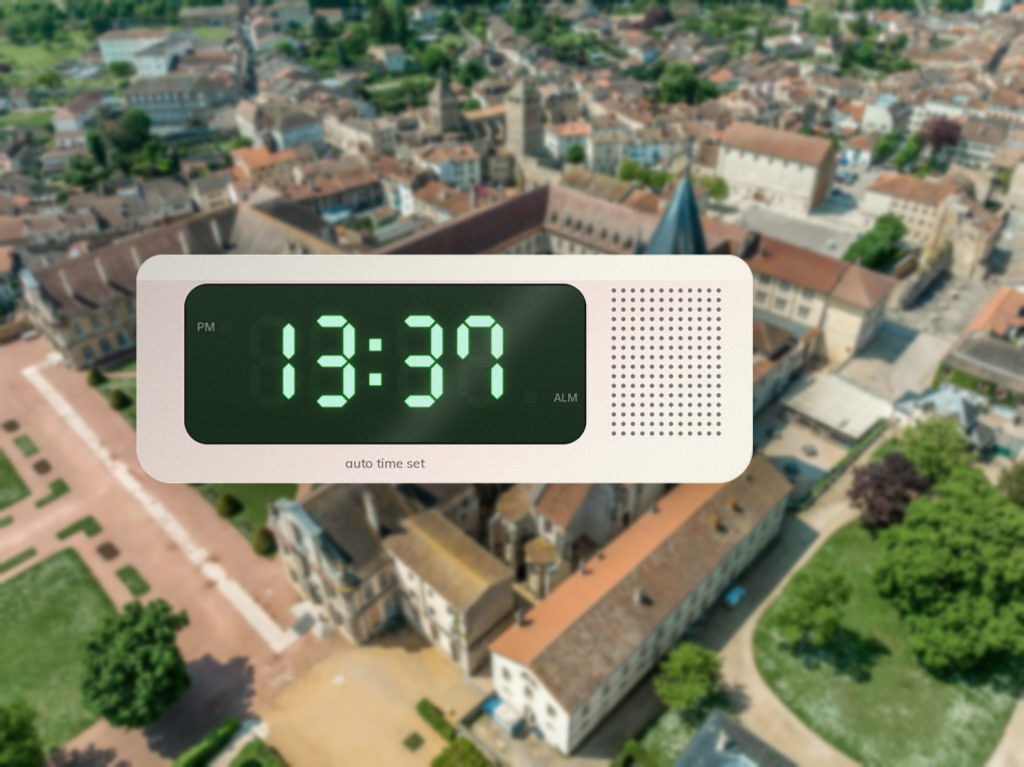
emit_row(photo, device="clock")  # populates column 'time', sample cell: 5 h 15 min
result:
13 h 37 min
